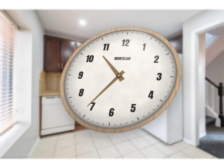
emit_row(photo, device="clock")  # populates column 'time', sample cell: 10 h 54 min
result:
10 h 36 min
